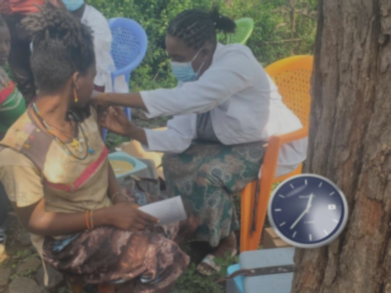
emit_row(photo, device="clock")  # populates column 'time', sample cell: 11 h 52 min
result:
12 h 37 min
